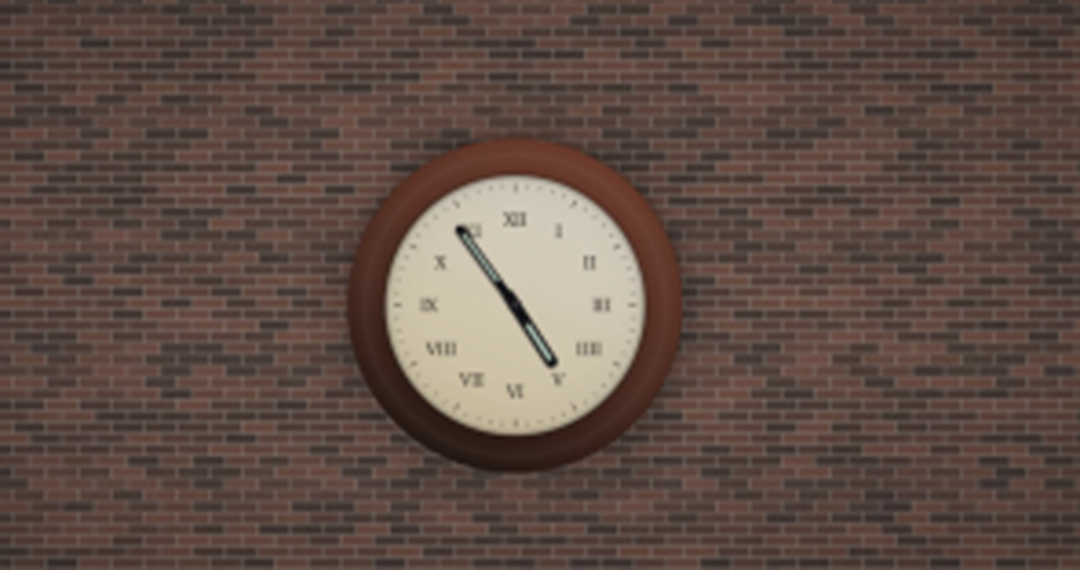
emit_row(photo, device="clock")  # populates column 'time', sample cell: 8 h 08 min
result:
4 h 54 min
